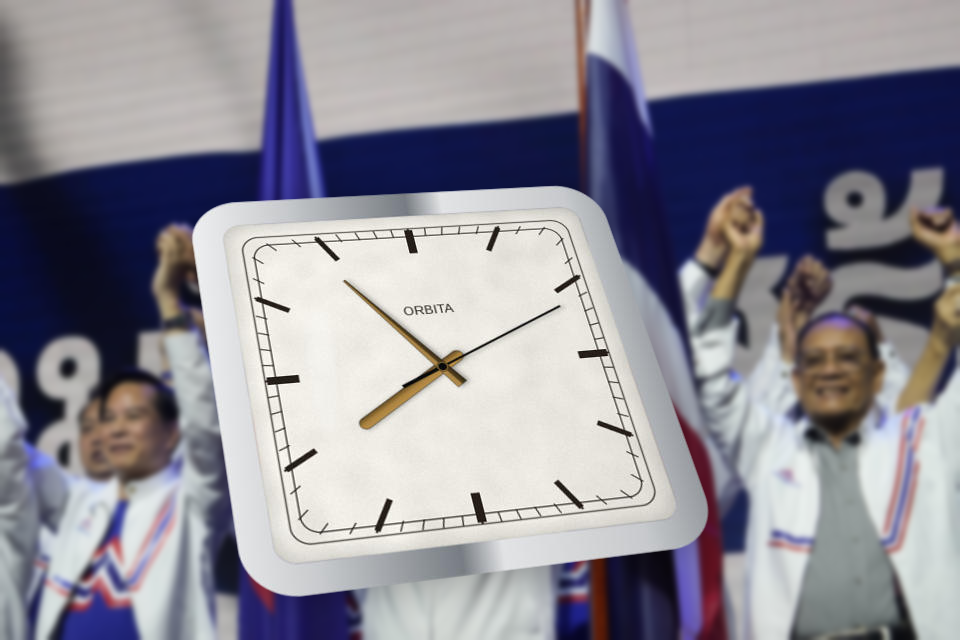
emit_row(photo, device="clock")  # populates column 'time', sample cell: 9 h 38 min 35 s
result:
7 h 54 min 11 s
